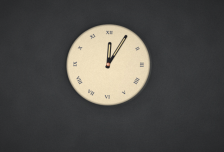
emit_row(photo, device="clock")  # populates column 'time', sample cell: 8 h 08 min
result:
12 h 05 min
